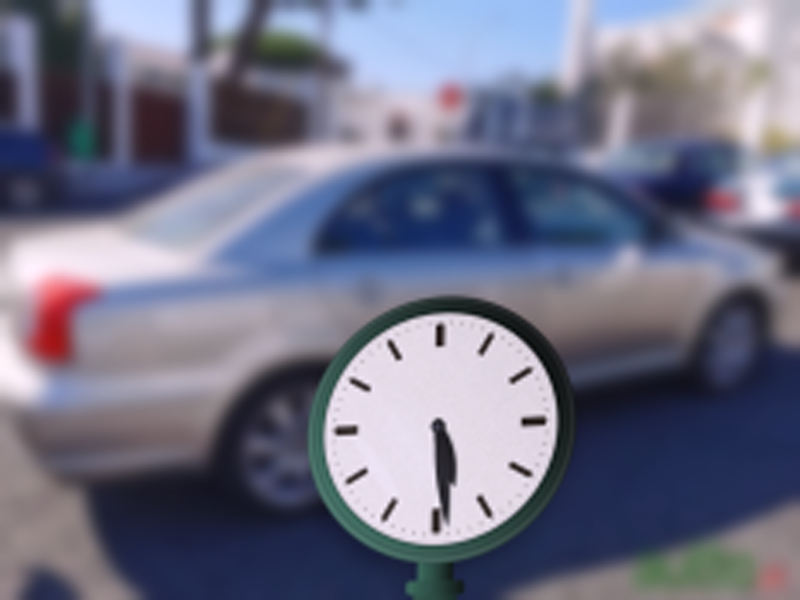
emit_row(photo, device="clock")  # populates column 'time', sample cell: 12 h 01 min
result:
5 h 29 min
